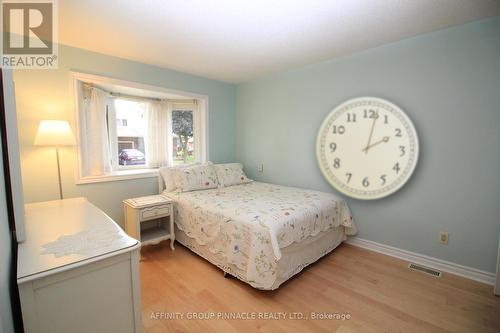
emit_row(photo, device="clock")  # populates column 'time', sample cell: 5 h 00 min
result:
2 h 02 min
